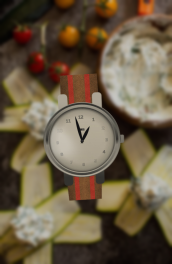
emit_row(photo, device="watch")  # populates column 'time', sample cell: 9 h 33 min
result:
12 h 58 min
